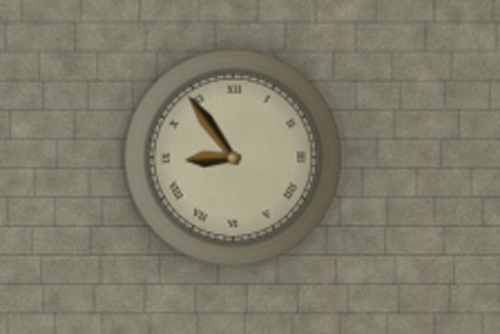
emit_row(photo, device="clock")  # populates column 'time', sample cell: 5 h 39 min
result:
8 h 54 min
